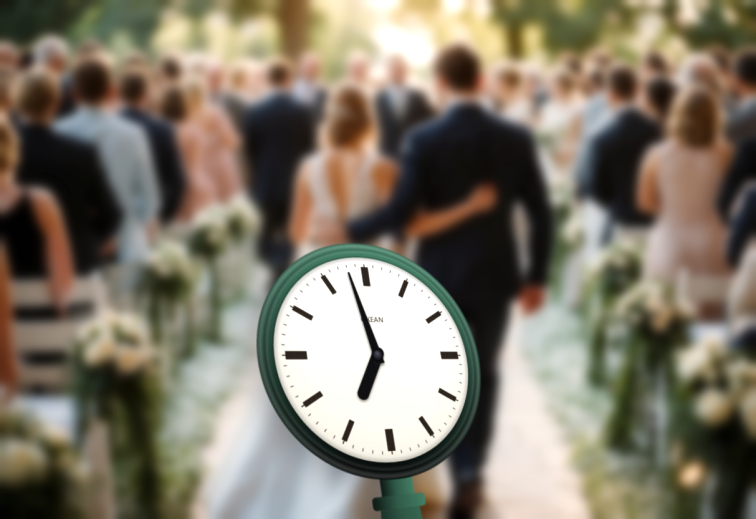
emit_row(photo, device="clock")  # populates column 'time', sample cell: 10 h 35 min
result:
6 h 58 min
